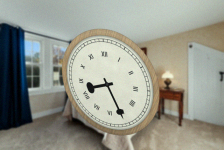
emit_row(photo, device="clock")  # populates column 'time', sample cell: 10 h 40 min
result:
8 h 26 min
